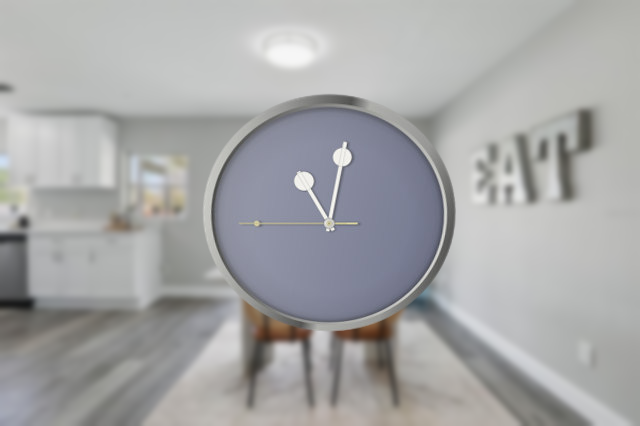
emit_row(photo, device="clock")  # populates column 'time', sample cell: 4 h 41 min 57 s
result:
11 h 01 min 45 s
